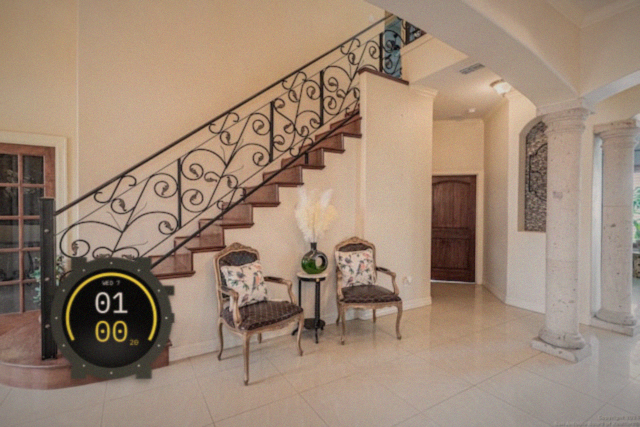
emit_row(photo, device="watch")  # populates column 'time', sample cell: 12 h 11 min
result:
1 h 00 min
